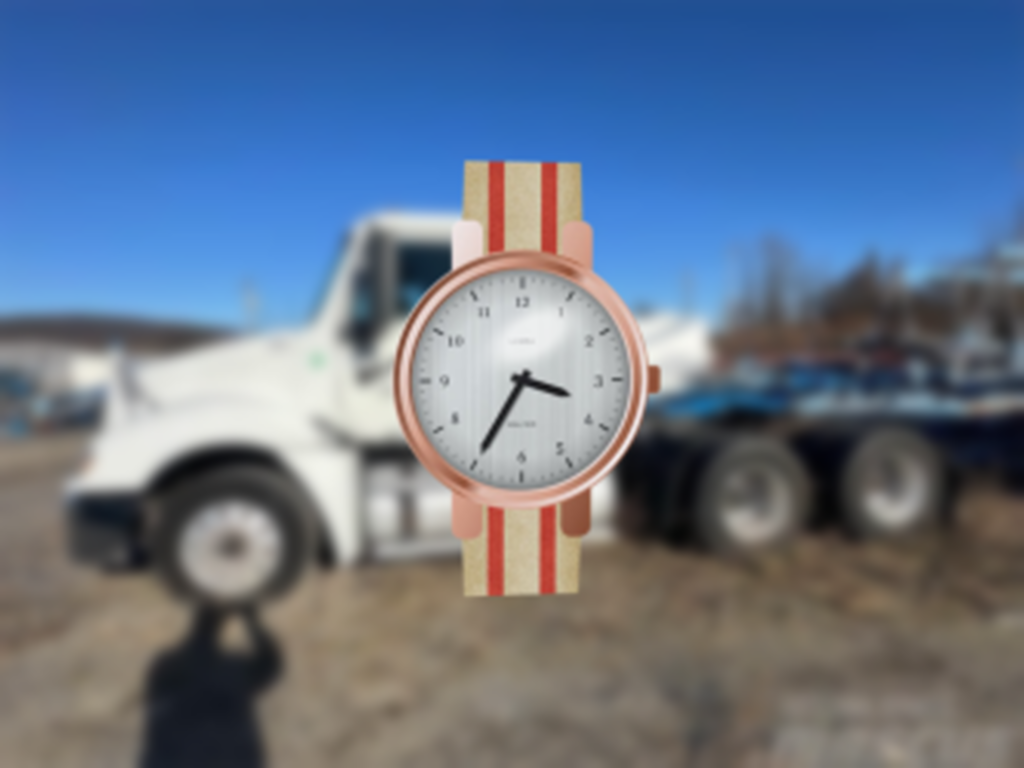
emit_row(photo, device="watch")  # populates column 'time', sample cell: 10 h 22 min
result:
3 h 35 min
